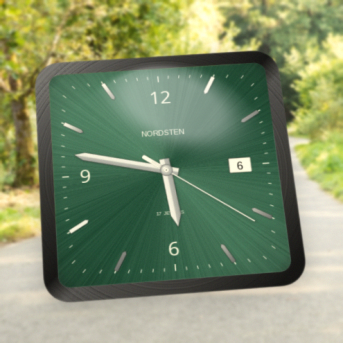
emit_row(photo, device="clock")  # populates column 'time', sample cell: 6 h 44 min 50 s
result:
5 h 47 min 21 s
